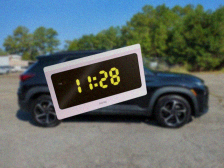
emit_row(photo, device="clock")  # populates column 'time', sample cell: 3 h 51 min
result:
11 h 28 min
